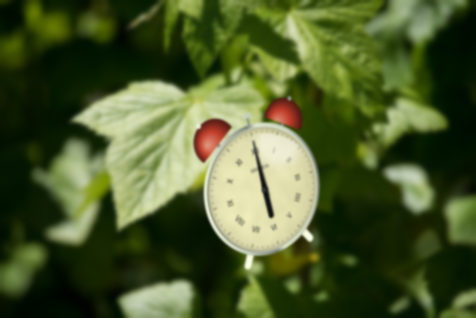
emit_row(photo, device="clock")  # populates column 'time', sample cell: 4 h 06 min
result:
6 h 00 min
